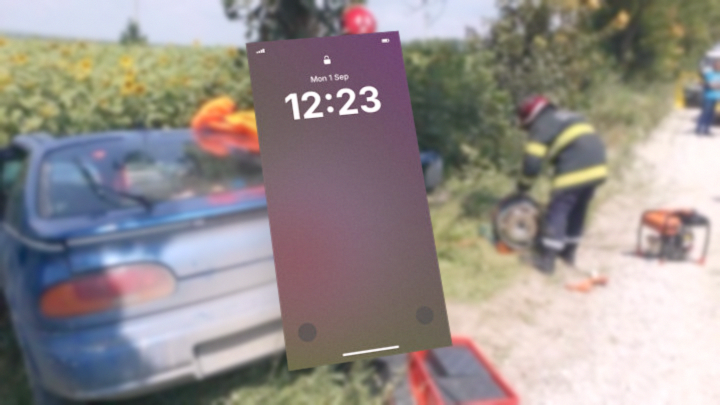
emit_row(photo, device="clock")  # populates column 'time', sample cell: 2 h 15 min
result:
12 h 23 min
